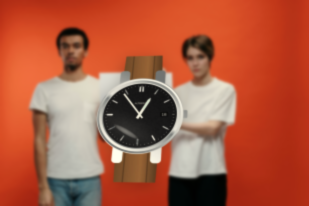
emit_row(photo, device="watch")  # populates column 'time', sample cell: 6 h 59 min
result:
12 h 54 min
